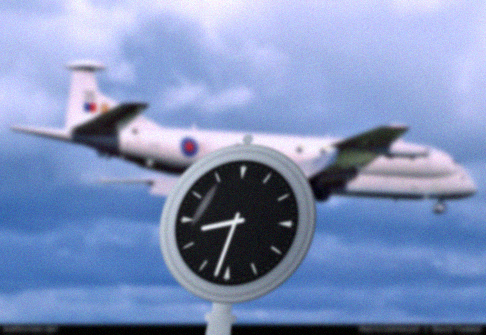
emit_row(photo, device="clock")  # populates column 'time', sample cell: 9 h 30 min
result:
8 h 32 min
